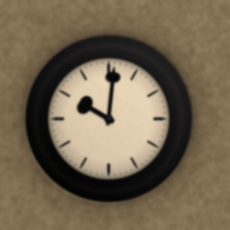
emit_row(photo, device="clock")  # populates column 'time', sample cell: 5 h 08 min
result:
10 h 01 min
